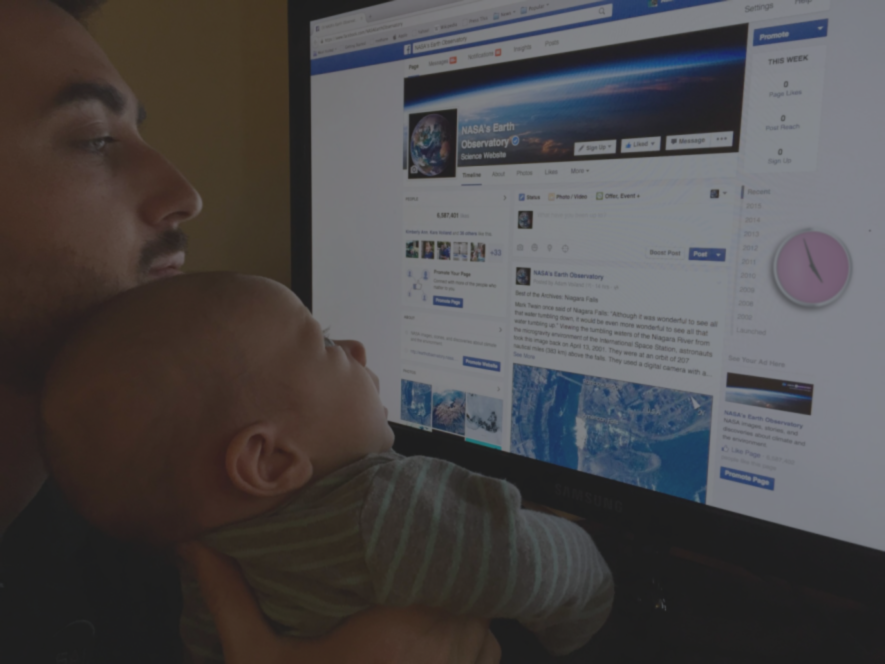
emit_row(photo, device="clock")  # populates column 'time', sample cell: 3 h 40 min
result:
4 h 57 min
